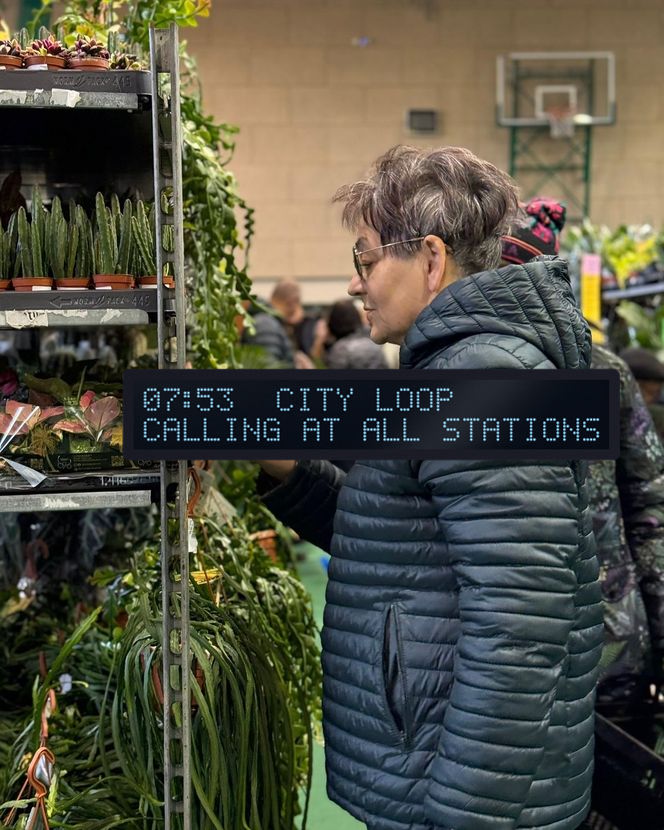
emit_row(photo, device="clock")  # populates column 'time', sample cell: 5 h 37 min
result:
7 h 53 min
